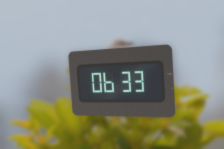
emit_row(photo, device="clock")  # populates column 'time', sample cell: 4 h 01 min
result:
6 h 33 min
